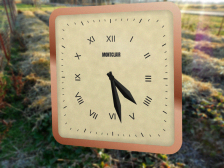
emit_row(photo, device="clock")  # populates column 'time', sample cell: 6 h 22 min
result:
4 h 28 min
